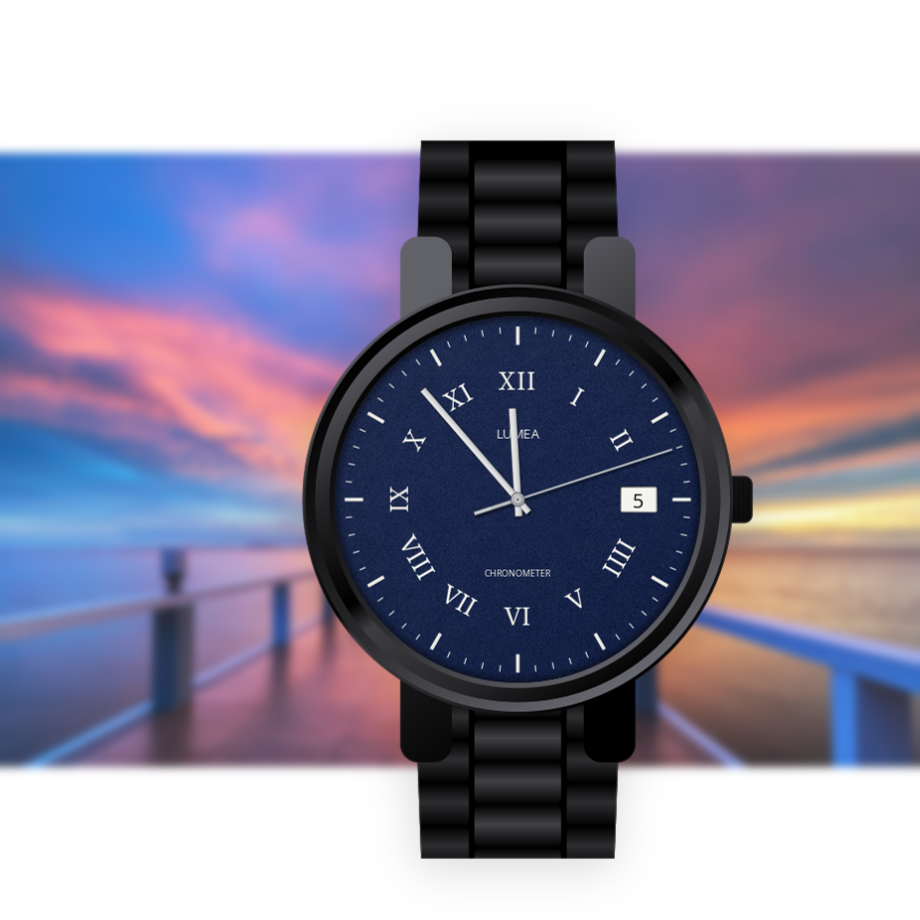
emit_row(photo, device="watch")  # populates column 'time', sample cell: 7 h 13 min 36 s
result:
11 h 53 min 12 s
